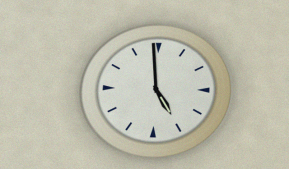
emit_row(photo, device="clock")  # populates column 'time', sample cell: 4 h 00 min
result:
4 h 59 min
